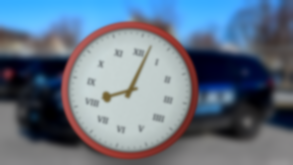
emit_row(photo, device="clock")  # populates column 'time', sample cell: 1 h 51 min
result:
8 h 02 min
